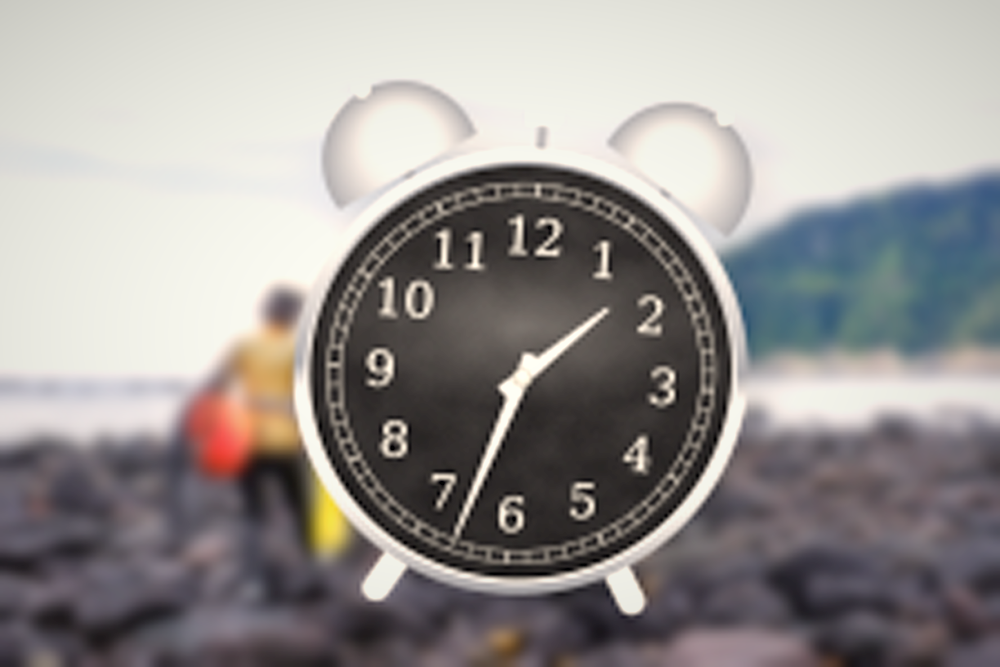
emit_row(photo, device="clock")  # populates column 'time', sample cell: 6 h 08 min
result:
1 h 33 min
